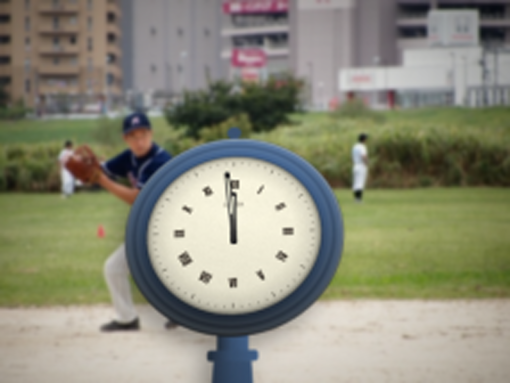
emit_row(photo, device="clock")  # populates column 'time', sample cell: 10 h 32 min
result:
11 h 59 min
